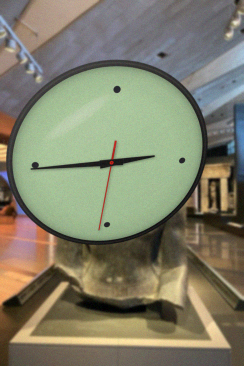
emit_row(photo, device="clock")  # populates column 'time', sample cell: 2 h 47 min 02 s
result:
2 h 44 min 31 s
